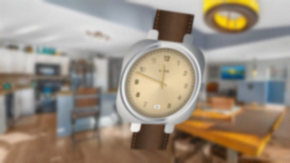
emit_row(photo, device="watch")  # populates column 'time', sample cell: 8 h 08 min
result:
11 h 48 min
